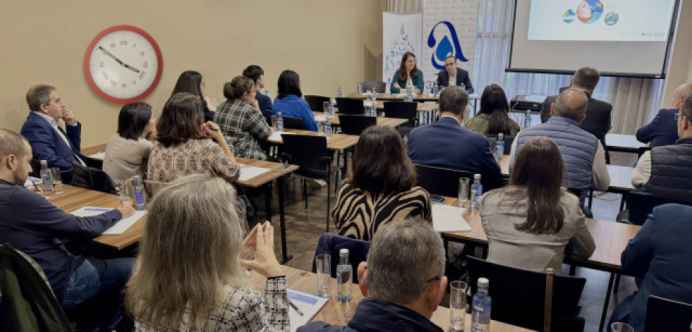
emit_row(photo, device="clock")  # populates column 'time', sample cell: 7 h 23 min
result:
3 h 51 min
